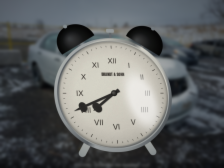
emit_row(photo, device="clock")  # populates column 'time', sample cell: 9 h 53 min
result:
7 h 41 min
